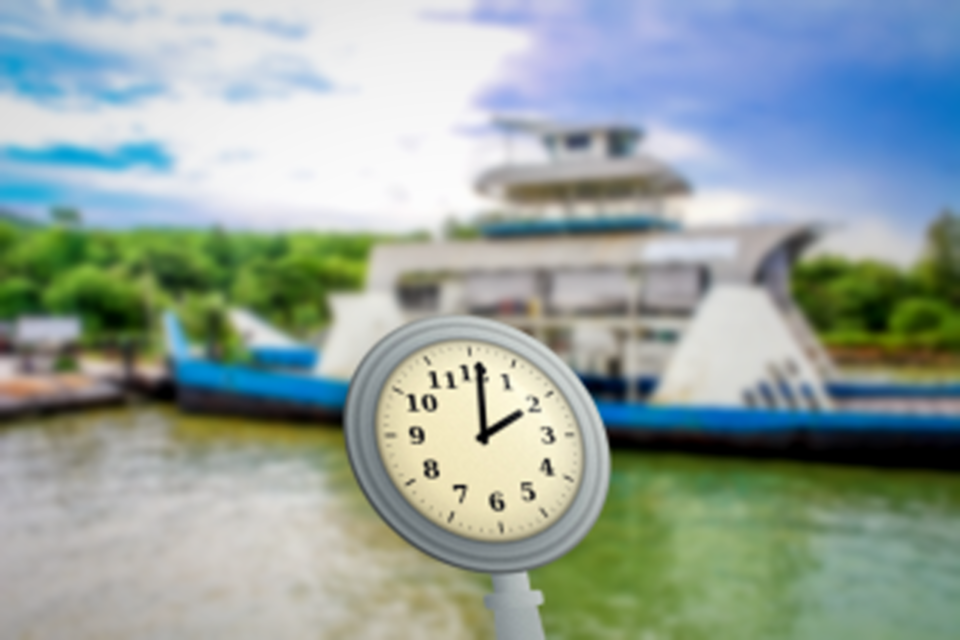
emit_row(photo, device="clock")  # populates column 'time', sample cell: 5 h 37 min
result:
2 h 01 min
